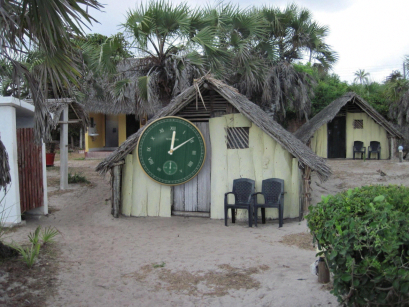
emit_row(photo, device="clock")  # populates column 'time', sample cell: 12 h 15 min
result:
12 h 09 min
